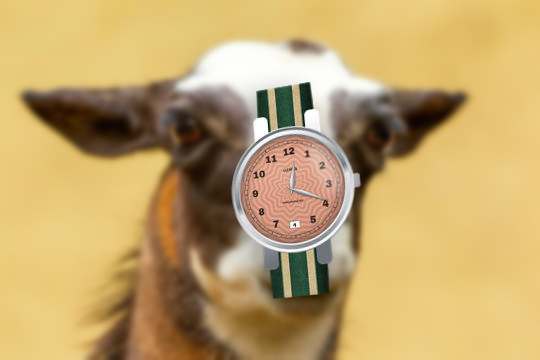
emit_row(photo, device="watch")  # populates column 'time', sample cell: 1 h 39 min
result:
12 h 19 min
